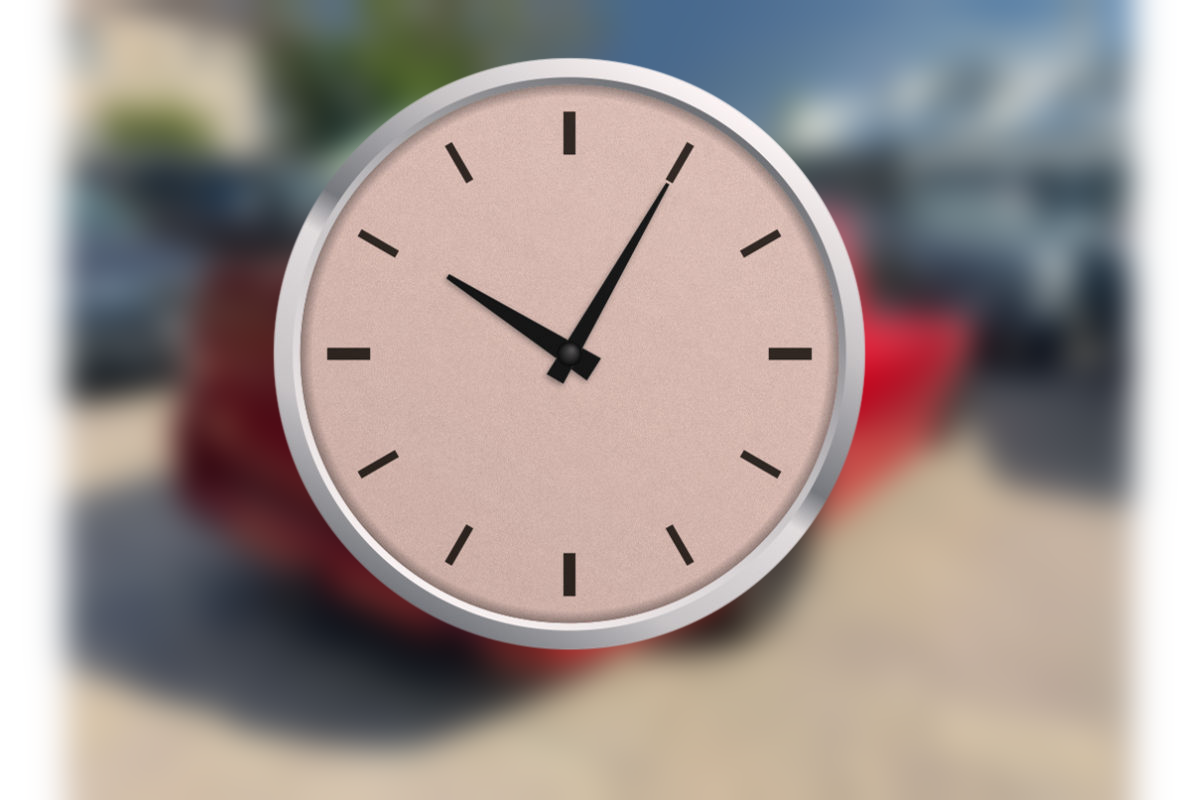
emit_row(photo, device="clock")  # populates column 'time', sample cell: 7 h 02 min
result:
10 h 05 min
